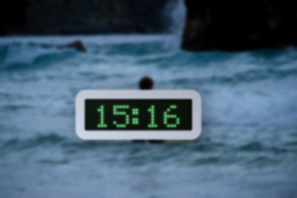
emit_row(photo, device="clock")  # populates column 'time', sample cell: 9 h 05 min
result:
15 h 16 min
